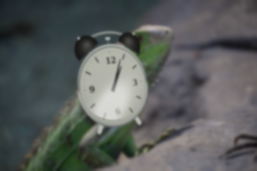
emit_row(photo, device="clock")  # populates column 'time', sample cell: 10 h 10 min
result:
1 h 04 min
